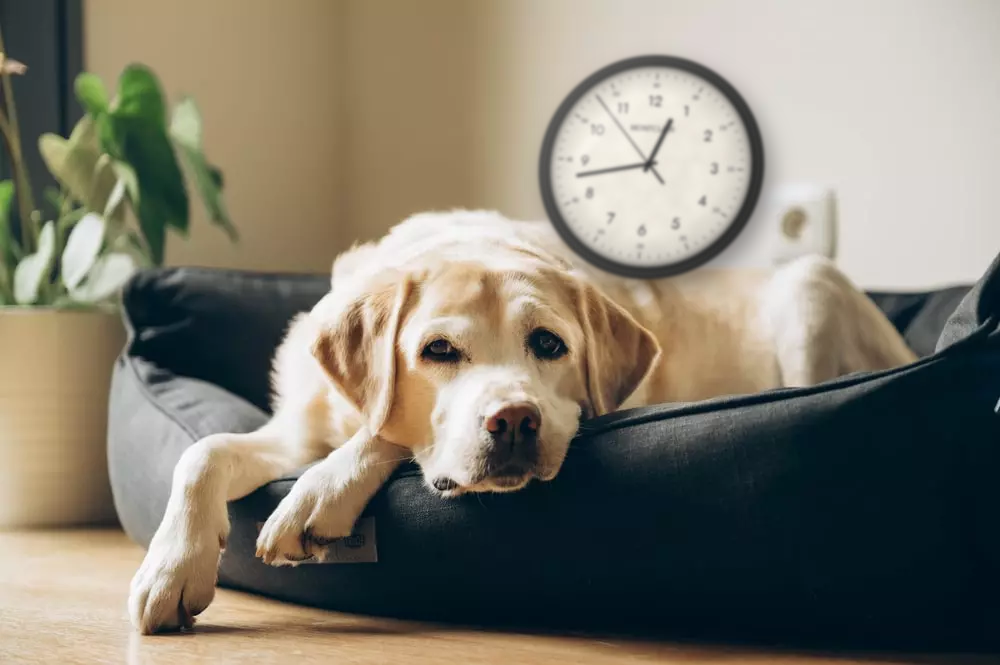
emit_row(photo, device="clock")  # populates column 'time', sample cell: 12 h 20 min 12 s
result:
12 h 42 min 53 s
